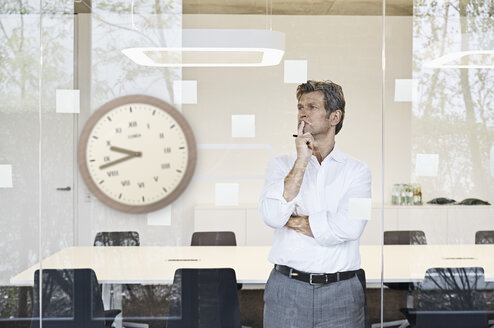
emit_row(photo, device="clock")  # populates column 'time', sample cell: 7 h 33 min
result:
9 h 43 min
